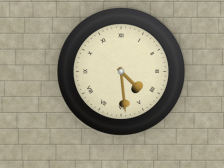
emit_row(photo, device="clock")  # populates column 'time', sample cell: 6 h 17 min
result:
4 h 29 min
